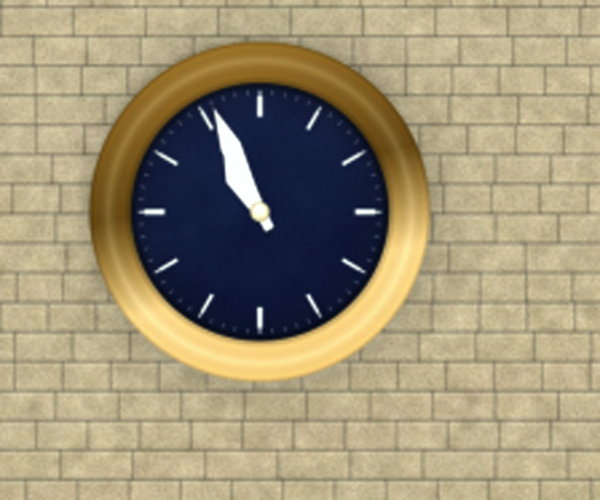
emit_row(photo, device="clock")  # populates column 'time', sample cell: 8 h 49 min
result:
10 h 56 min
